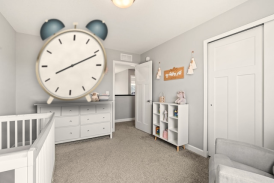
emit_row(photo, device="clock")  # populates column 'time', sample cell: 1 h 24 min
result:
8 h 11 min
